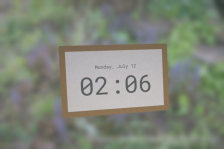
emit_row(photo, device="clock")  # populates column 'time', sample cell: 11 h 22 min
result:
2 h 06 min
